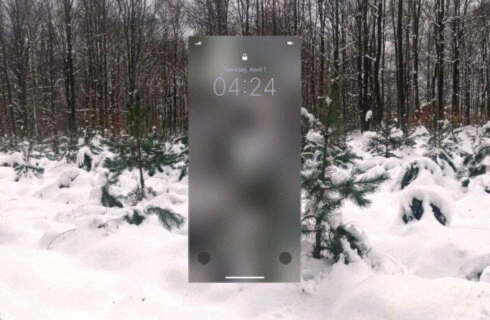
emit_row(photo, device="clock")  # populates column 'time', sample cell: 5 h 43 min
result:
4 h 24 min
